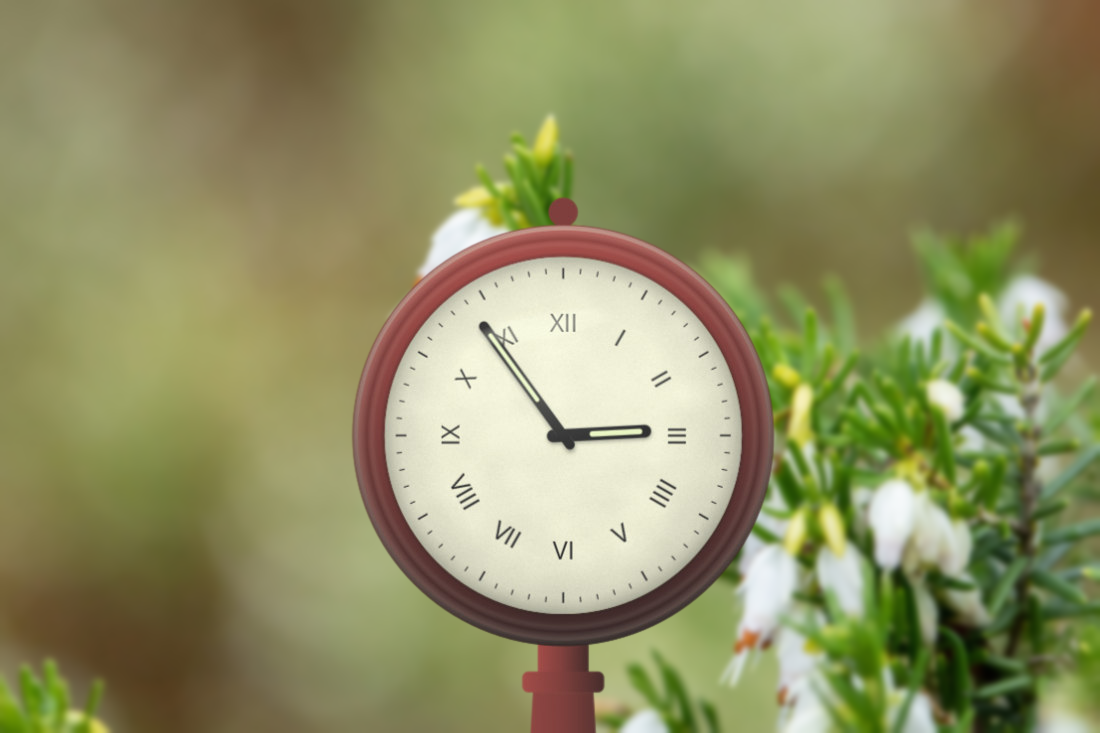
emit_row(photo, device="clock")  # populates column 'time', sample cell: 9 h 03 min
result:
2 h 54 min
